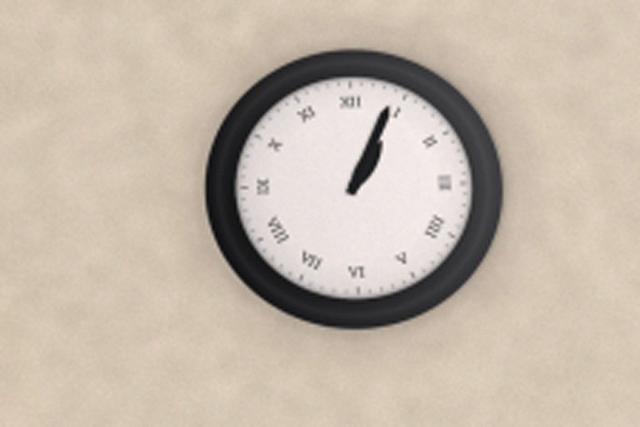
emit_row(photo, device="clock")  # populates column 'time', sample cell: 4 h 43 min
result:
1 h 04 min
